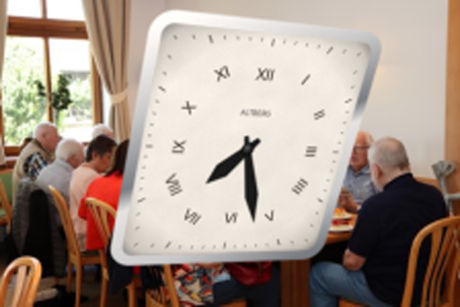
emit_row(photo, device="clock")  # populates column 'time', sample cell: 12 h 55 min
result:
7 h 27 min
